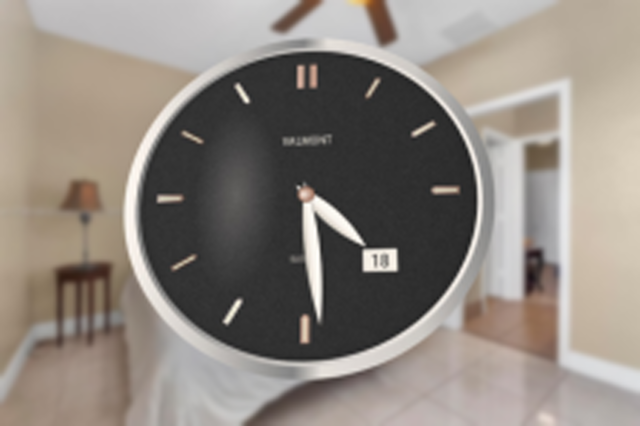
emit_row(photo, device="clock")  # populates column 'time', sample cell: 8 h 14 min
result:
4 h 29 min
